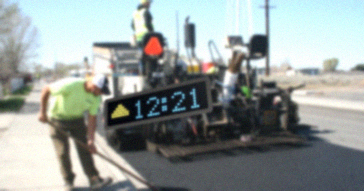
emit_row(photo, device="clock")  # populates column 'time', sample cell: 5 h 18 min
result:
12 h 21 min
